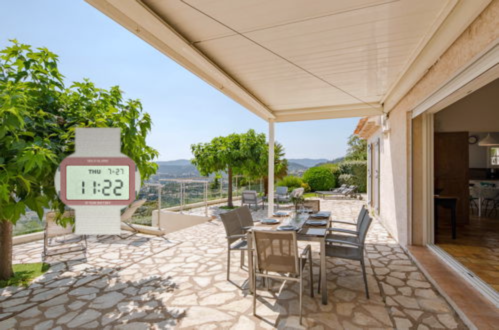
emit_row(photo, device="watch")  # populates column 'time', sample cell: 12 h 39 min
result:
11 h 22 min
